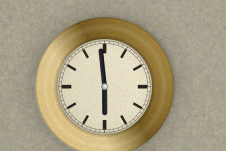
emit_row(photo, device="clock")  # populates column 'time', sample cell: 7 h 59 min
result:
5 h 59 min
